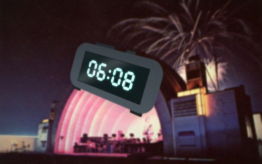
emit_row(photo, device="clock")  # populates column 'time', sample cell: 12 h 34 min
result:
6 h 08 min
